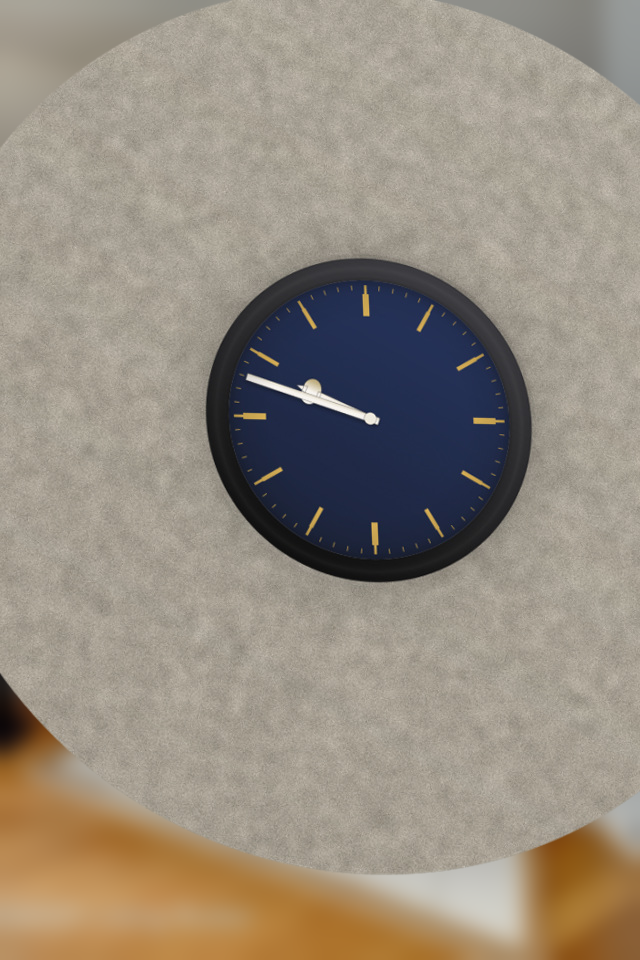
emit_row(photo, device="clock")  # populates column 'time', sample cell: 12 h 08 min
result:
9 h 48 min
